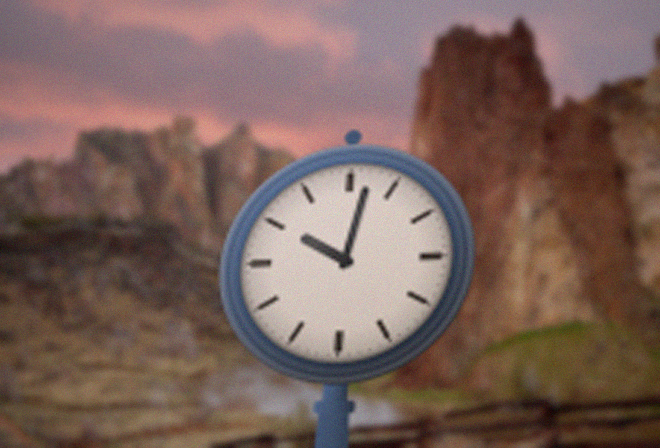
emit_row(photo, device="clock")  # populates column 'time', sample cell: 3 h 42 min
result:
10 h 02 min
